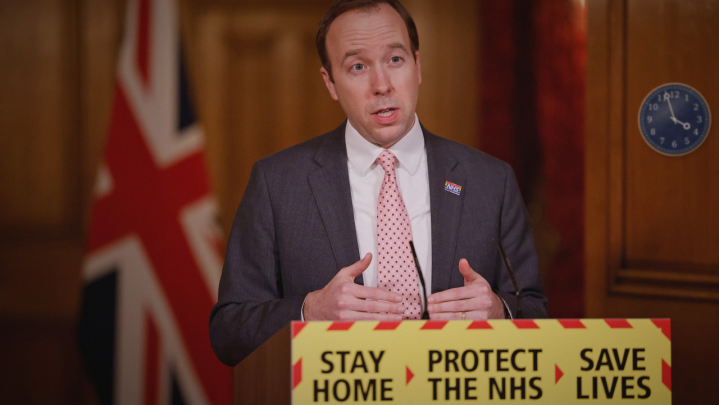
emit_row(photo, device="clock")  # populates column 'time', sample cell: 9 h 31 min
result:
3 h 57 min
